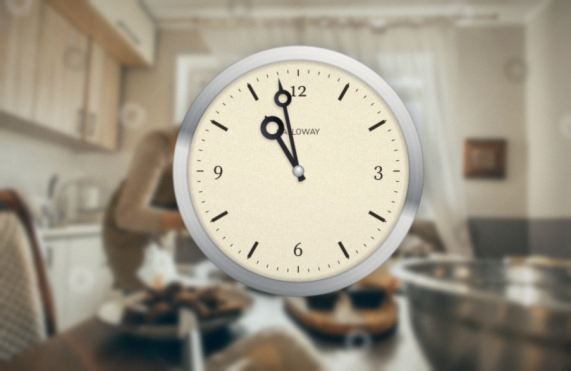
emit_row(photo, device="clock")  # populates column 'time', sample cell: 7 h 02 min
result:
10 h 58 min
